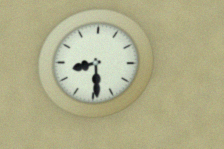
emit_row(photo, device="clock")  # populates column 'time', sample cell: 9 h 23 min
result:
8 h 29 min
